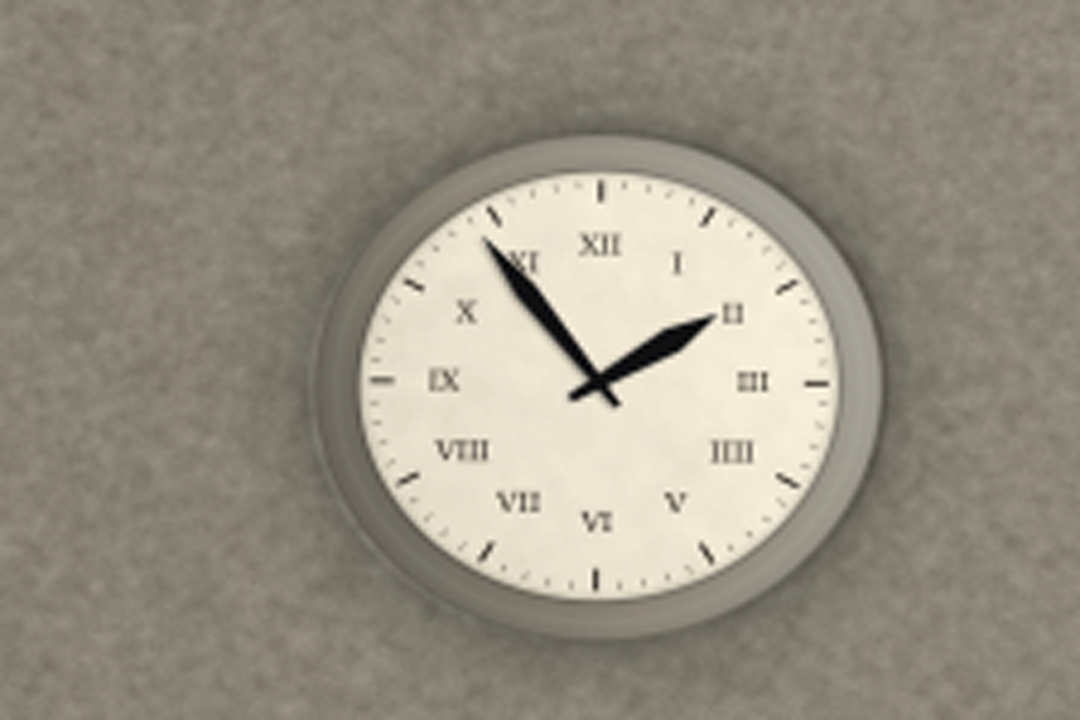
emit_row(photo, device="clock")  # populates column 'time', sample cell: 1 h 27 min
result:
1 h 54 min
